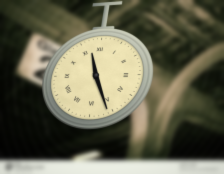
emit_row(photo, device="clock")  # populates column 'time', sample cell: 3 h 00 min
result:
11 h 26 min
